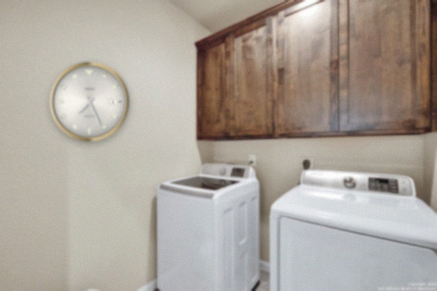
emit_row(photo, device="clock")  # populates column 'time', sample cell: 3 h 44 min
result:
7 h 26 min
